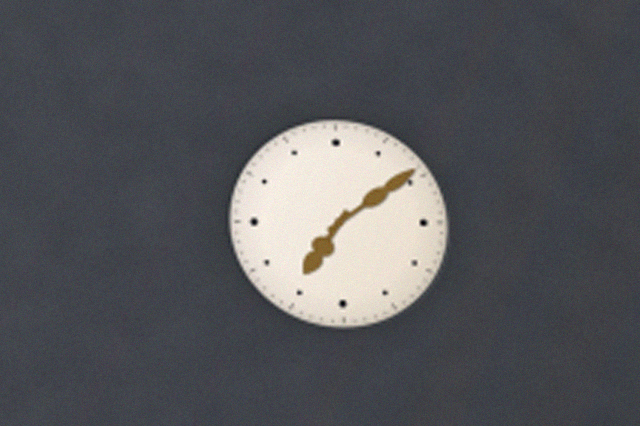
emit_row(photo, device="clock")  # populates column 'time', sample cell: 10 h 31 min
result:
7 h 09 min
